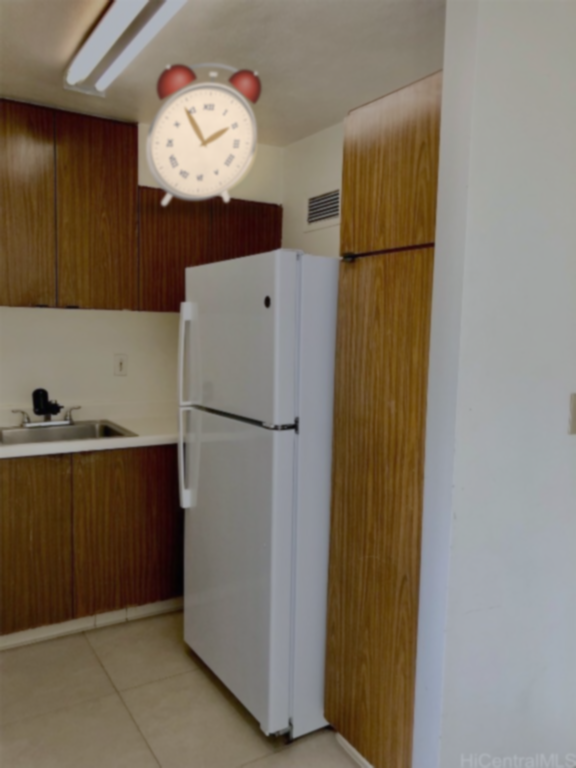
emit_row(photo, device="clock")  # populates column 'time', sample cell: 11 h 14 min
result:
1 h 54 min
